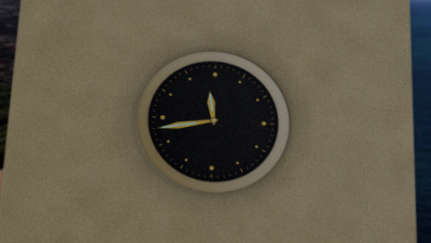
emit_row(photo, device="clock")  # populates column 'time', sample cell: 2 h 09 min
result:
11 h 43 min
